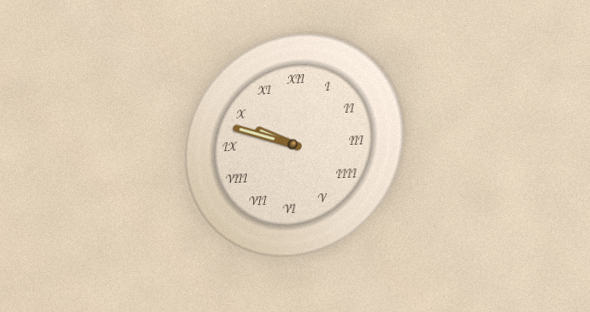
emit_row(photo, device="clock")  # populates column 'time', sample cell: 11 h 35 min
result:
9 h 48 min
